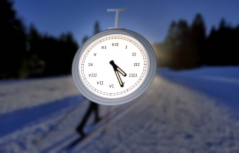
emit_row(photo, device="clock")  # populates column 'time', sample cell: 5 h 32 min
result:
4 h 26 min
